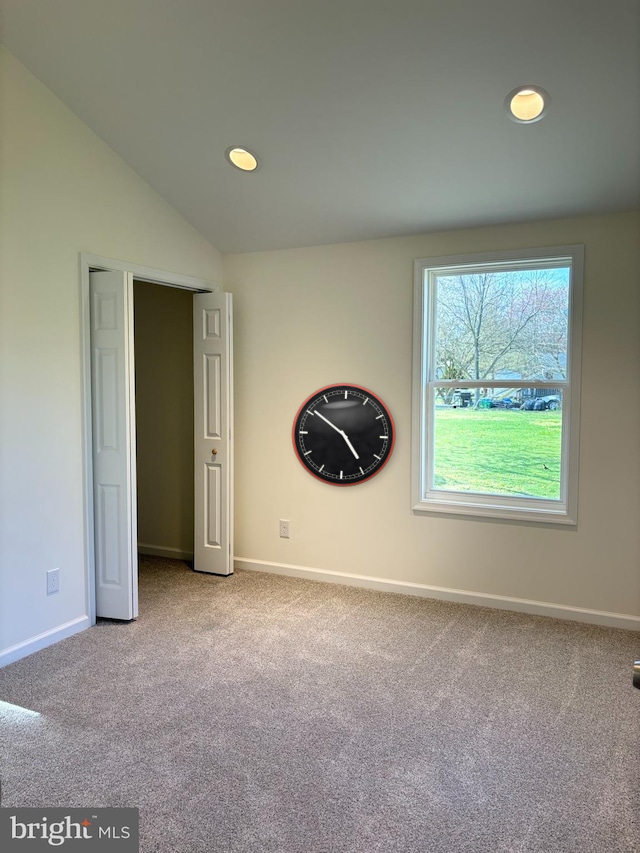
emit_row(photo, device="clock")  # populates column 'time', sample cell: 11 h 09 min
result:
4 h 51 min
